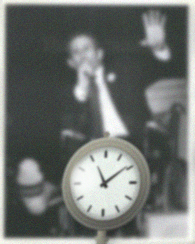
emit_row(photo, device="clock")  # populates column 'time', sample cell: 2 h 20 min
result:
11 h 09 min
